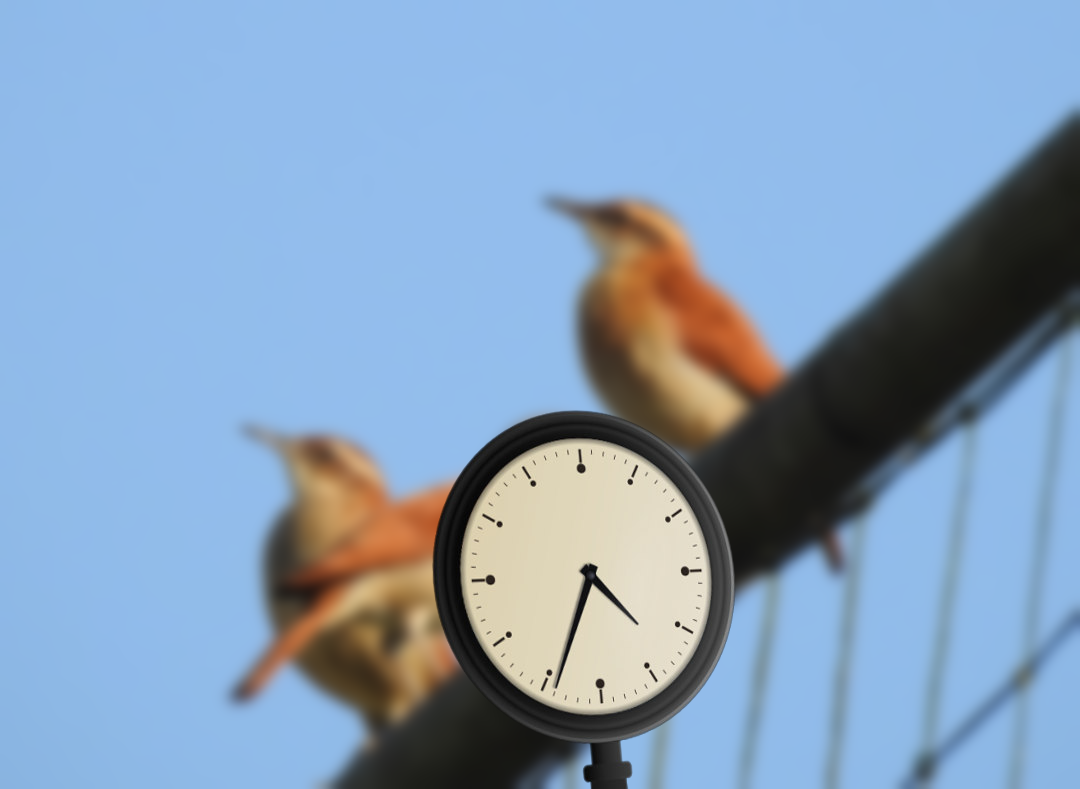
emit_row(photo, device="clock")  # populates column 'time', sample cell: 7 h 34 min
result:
4 h 34 min
